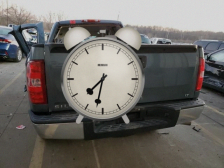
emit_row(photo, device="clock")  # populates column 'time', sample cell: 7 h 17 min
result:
7 h 32 min
